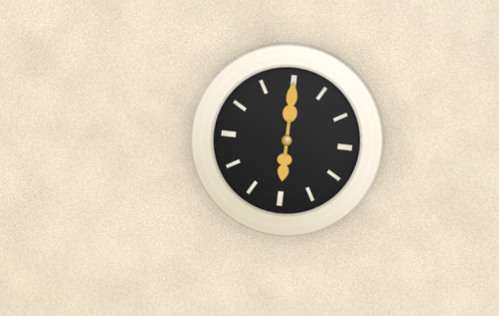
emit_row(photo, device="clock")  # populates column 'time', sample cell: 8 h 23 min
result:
6 h 00 min
